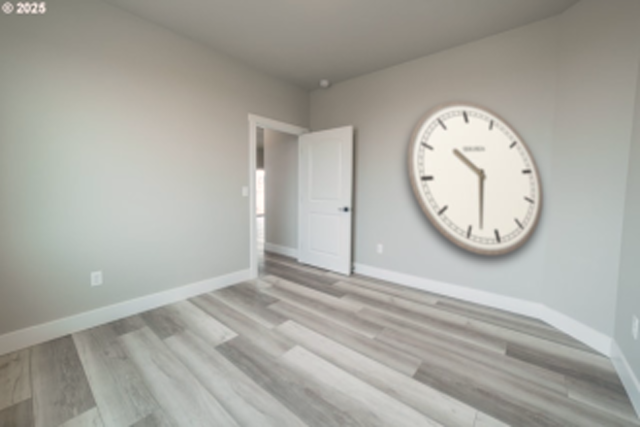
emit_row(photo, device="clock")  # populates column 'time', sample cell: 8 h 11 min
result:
10 h 33 min
